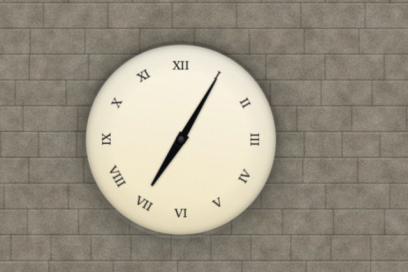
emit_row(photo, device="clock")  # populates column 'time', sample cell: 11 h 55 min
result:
7 h 05 min
